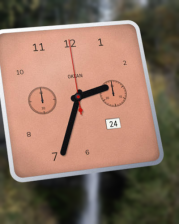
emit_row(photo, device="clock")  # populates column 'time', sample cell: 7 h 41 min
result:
2 h 34 min
